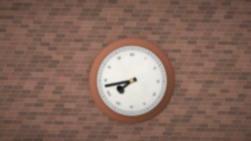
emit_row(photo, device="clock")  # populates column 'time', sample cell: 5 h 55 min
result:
7 h 43 min
